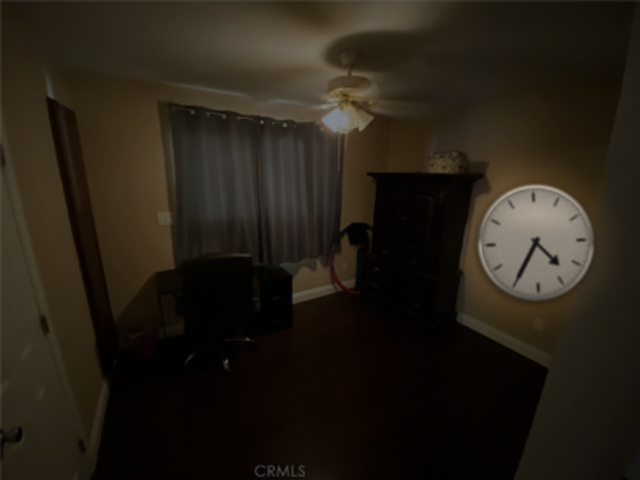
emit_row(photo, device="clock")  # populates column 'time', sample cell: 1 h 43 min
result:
4 h 35 min
